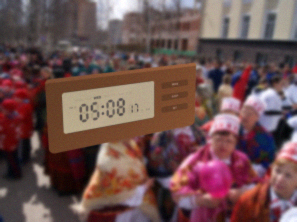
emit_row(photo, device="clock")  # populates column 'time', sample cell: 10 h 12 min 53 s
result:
5 h 08 min 17 s
